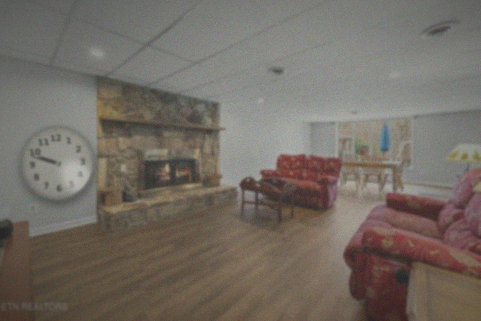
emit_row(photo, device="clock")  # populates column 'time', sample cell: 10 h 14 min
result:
9 h 48 min
